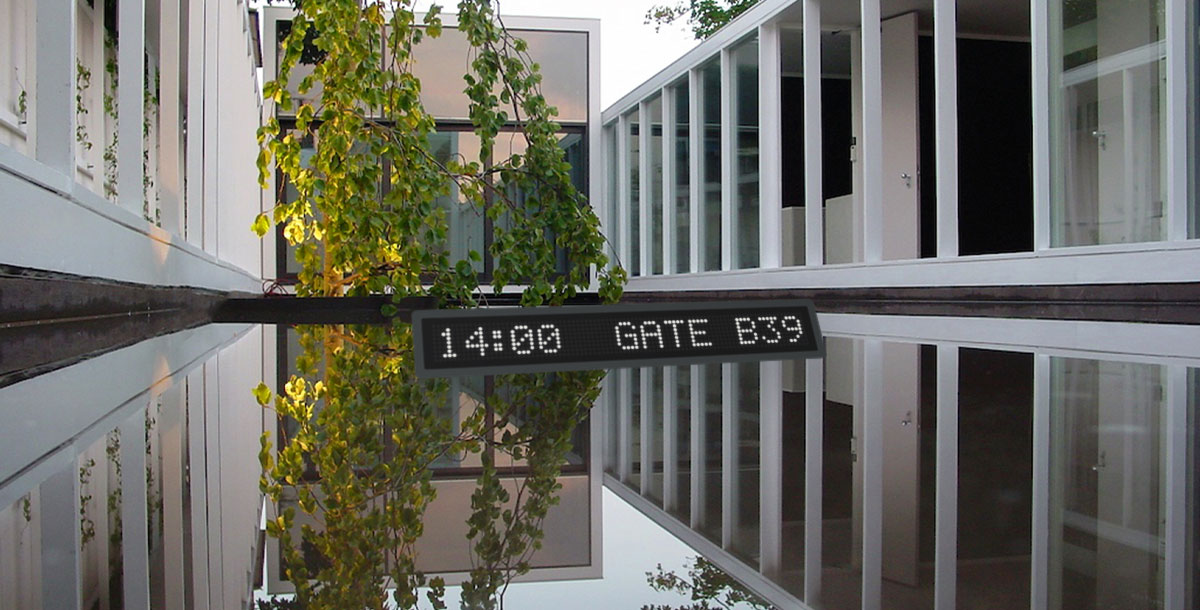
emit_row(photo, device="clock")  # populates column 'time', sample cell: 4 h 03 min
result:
14 h 00 min
